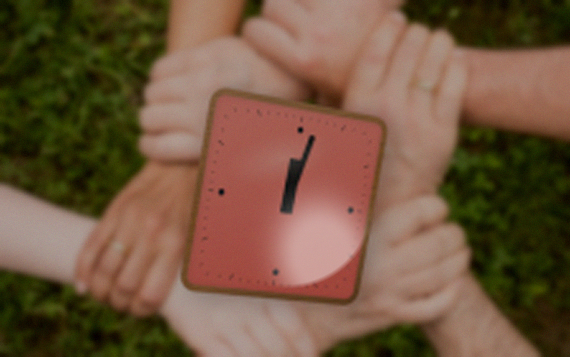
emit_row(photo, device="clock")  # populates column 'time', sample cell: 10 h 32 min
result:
12 h 02 min
